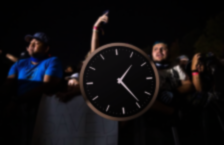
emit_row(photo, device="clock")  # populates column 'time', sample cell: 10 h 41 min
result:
1 h 24 min
